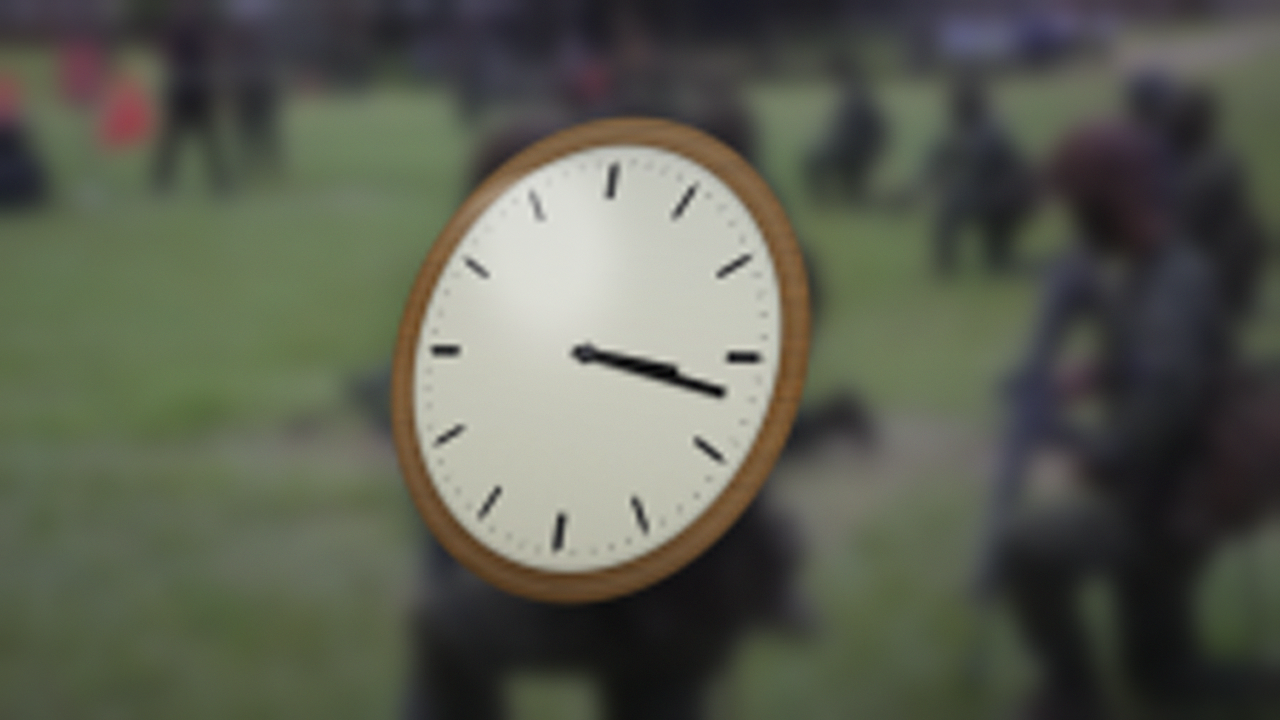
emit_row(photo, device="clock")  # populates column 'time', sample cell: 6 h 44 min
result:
3 h 17 min
